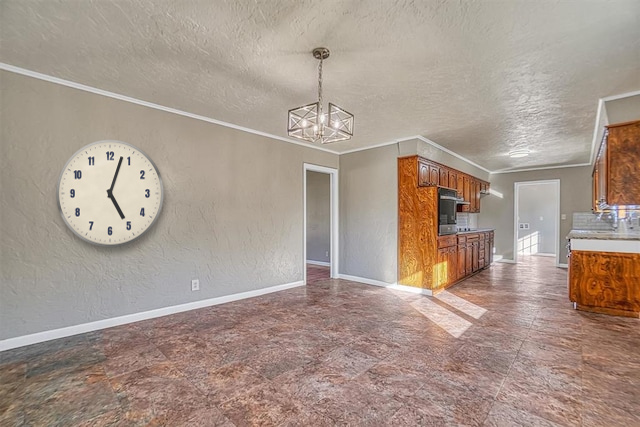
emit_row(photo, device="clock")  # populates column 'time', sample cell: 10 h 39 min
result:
5 h 03 min
